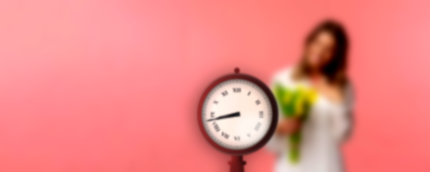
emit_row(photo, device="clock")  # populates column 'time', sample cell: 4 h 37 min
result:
8 h 43 min
